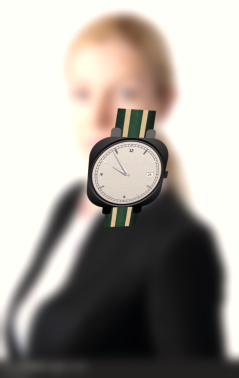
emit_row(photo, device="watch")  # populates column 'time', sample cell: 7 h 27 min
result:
9 h 54 min
